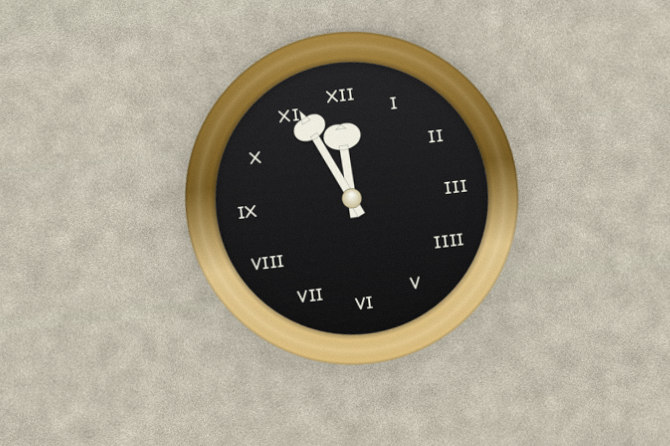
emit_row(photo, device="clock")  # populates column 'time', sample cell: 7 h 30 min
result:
11 h 56 min
